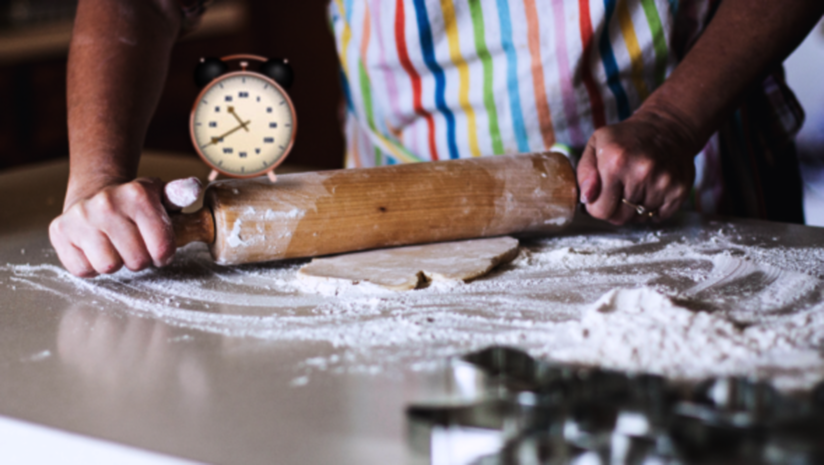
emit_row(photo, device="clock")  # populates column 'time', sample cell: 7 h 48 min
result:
10 h 40 min
